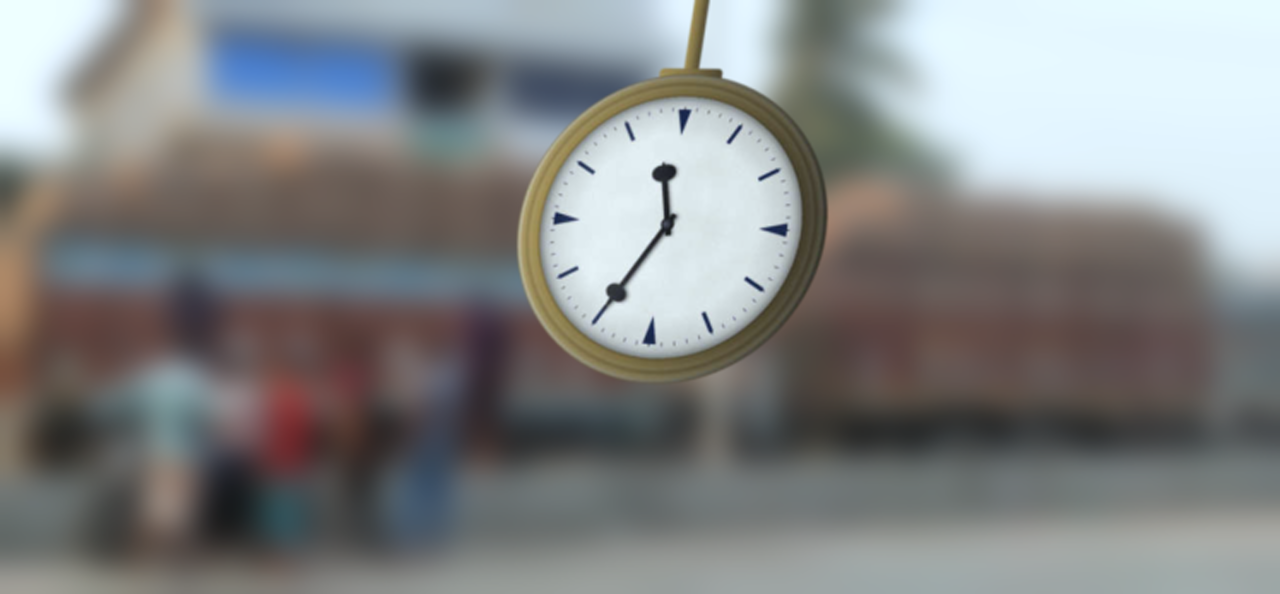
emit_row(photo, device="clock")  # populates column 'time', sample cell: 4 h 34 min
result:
11 h 35 min
